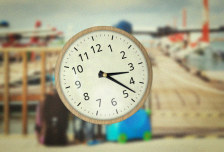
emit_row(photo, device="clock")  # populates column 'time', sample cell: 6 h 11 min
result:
3 h 23 min
